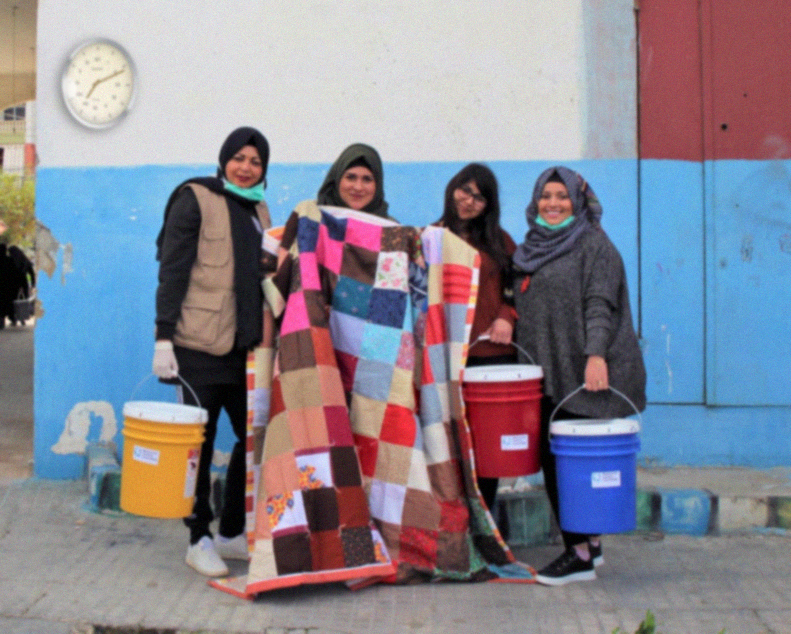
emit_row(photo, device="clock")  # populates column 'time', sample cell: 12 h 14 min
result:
7 h 11 min
